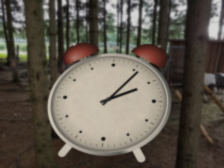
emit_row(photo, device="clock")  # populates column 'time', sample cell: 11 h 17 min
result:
2 h 06 min
